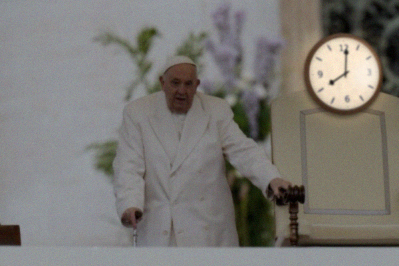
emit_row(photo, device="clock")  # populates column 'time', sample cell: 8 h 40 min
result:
8 h 01 min
